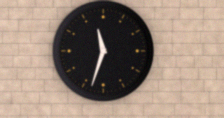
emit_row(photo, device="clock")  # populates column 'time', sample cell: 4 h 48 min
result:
11 h 33 min
